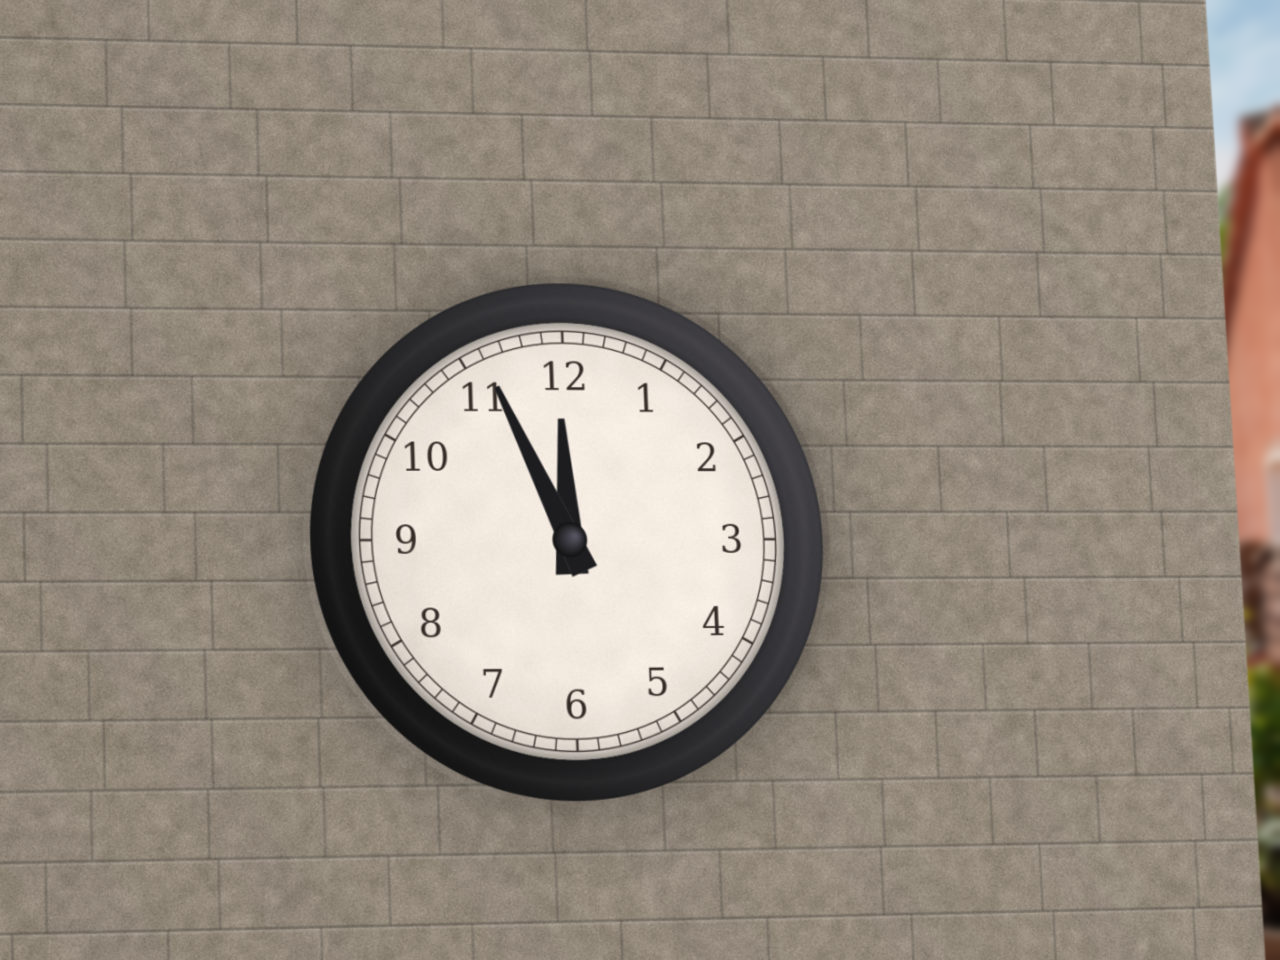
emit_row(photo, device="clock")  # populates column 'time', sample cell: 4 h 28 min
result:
11 h 56 min
